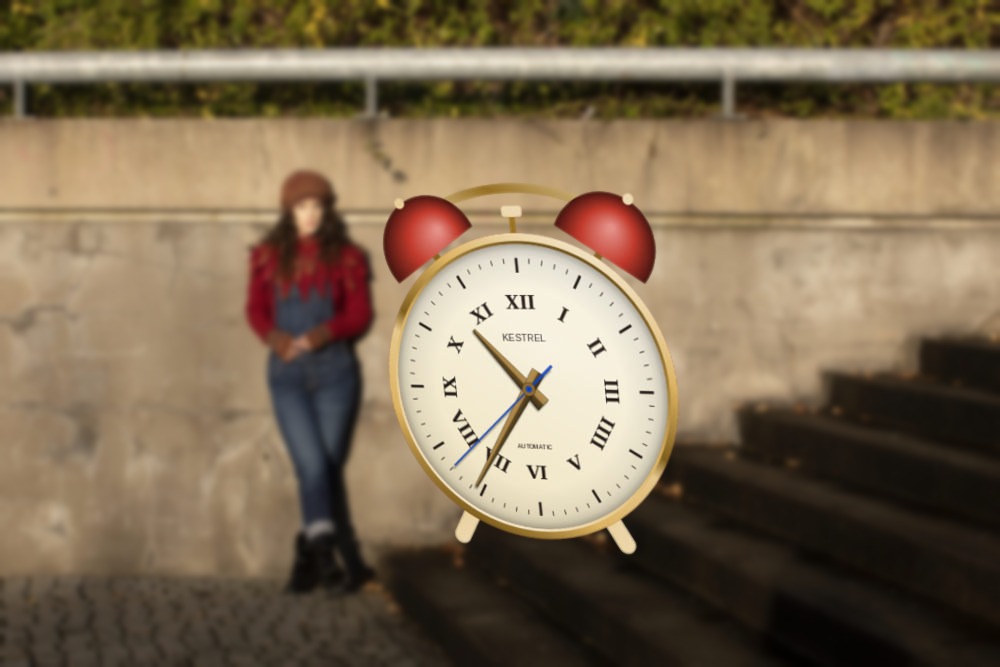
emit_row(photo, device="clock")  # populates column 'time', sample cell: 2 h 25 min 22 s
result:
10 h 35 min 38 s
